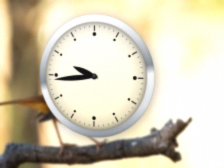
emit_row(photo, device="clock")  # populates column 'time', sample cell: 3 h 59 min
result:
9 h 44 min
